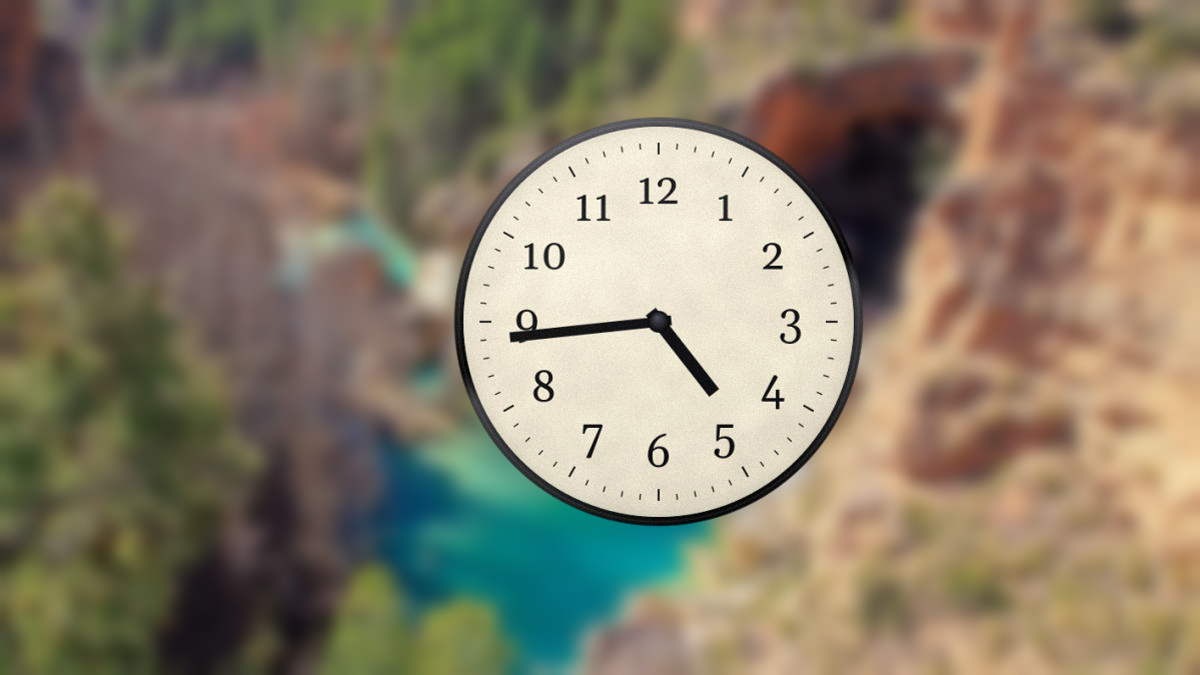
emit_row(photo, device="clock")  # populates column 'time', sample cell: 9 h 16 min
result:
4 h 44 min
